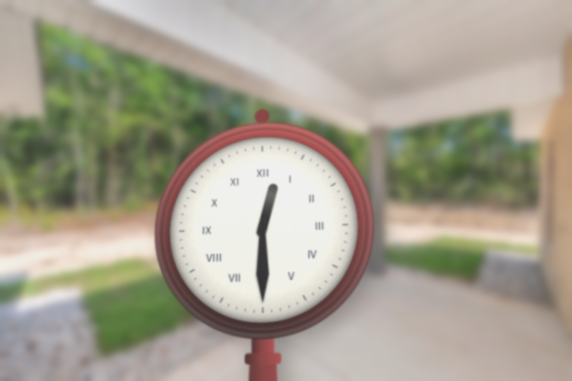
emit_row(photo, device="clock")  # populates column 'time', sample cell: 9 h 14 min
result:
12 h 30 min
